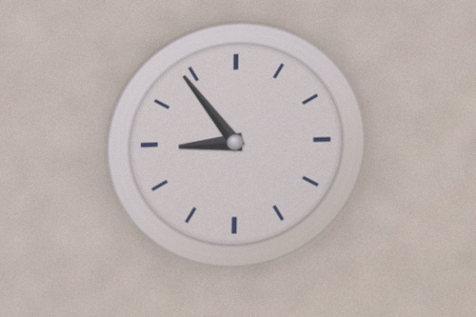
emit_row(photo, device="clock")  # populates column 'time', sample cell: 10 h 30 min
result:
8 h 54 min
